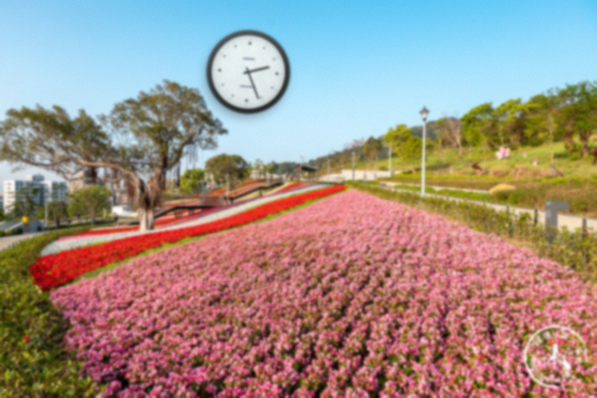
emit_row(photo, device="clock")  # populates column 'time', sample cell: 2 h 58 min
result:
2 h 26 min
